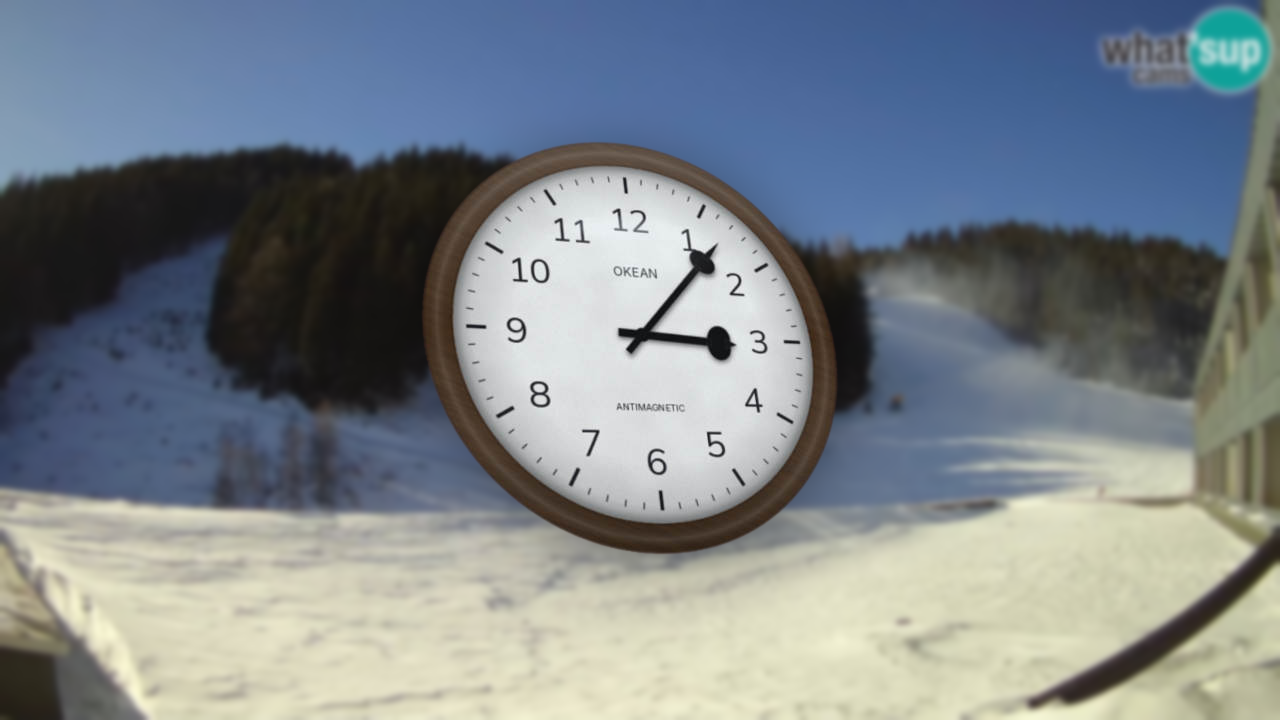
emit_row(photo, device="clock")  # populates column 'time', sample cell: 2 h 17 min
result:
3 h 07 min
